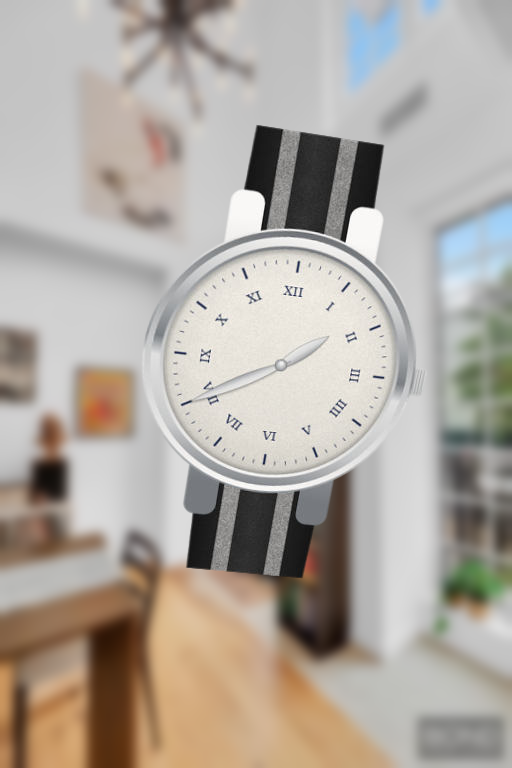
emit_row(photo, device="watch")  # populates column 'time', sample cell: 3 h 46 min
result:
1 h 40 min
